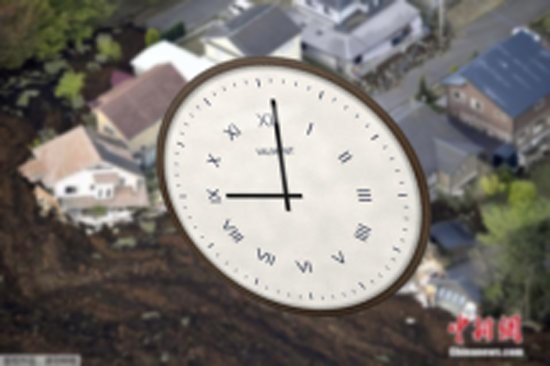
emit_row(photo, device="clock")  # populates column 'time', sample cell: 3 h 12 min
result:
9 h 01 min
